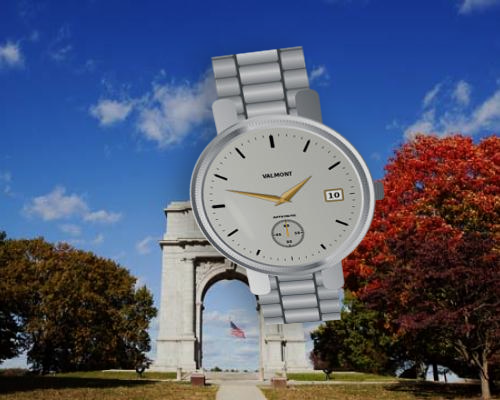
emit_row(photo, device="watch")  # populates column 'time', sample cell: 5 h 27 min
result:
1 h 48 min
